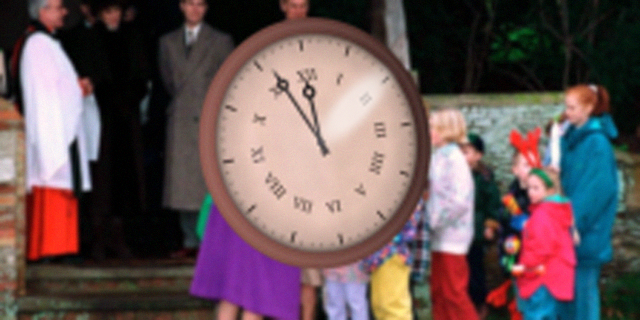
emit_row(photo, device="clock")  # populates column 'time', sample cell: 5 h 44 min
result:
11 h 56 min
